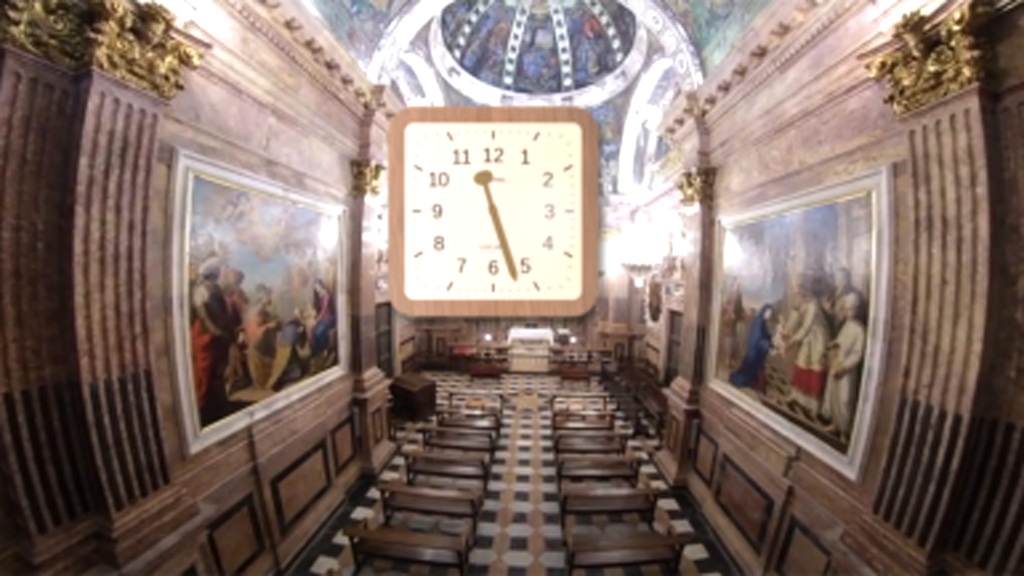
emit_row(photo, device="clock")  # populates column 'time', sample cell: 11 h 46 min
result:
11 h 27 min
